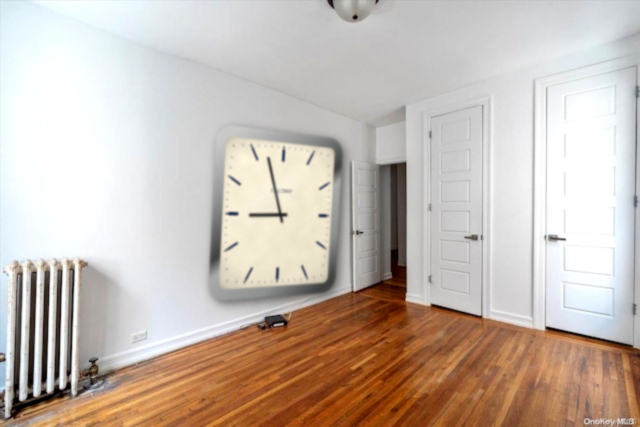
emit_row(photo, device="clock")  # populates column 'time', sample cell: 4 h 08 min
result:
8 h 57 min
